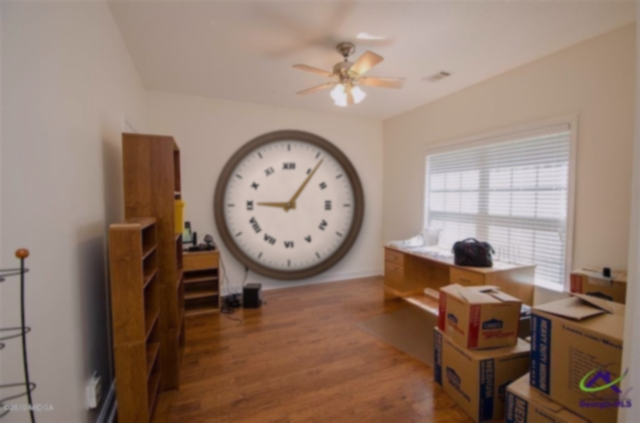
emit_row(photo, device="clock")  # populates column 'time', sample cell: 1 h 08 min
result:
9 h 06 min
